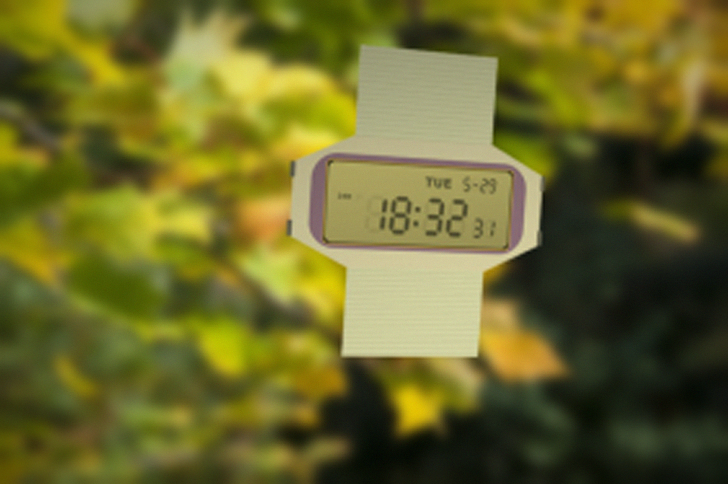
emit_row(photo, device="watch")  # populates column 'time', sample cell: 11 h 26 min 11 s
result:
18 h 32 min 31 s
